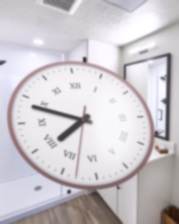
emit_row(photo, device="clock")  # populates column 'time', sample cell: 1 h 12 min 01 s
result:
7 h 48 min 33 s
